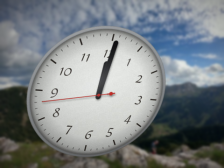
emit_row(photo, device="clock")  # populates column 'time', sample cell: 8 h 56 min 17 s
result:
12 h 00 min 43 s
